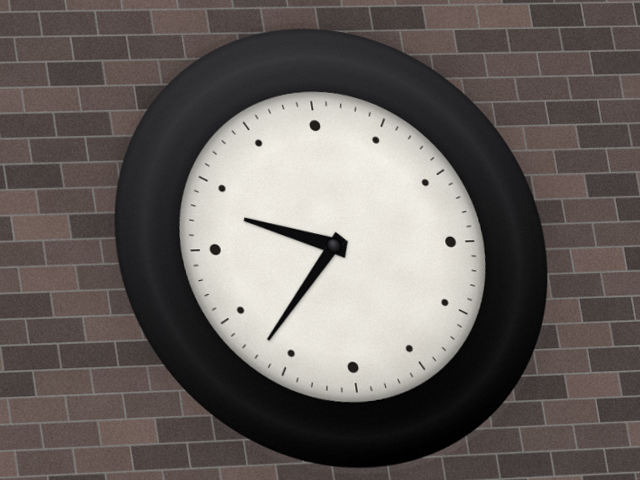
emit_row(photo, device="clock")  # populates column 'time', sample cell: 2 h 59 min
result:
9 h 37 min
